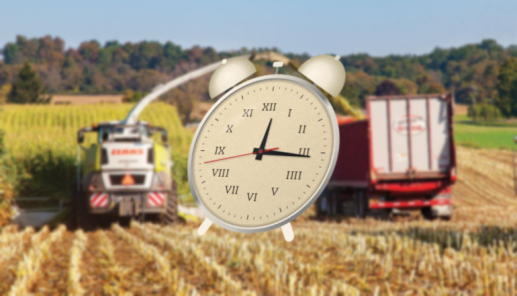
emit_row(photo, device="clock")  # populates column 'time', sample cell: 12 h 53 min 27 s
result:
12 h 15 min 43 s
